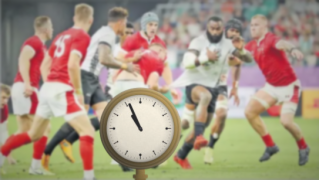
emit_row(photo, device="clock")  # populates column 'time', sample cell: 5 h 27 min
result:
10 h 56 min
